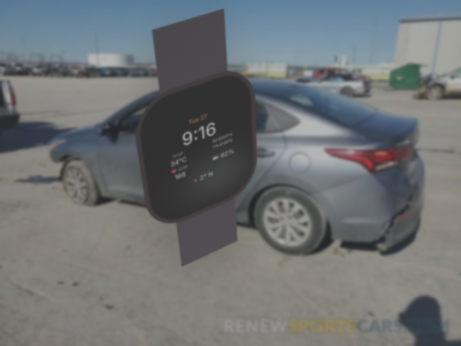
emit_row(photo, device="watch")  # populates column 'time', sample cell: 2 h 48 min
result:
9 h 16 min
